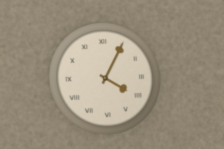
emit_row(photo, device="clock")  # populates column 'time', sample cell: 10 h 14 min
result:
4 h 05 min
